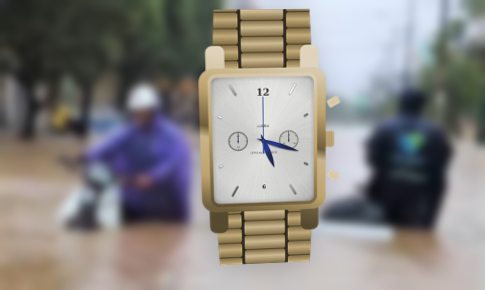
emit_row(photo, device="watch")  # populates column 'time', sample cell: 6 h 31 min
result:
5 h 18 min
